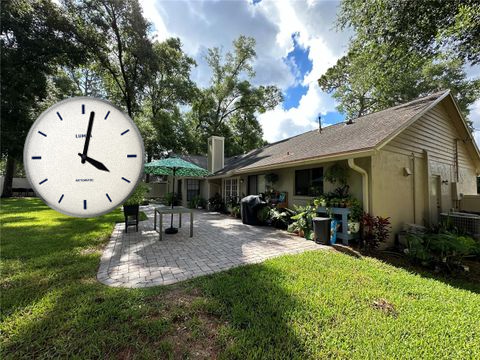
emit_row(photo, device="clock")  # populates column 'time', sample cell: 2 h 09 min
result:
4 h 02 min
